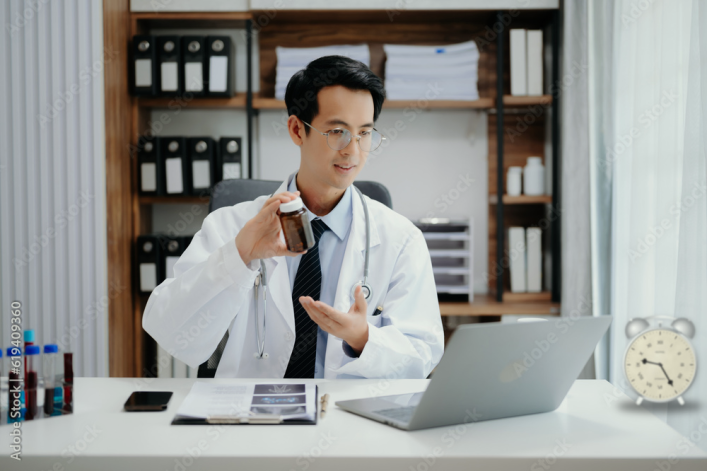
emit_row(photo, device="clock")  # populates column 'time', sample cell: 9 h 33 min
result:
9 h 25 min
